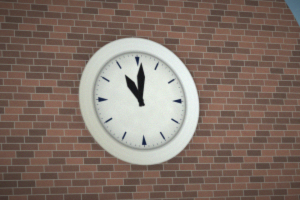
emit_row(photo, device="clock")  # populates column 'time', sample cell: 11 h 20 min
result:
11 h 01 min
